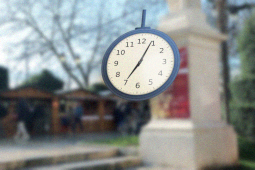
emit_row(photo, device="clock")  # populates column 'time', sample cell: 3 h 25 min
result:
7 h 04 min
